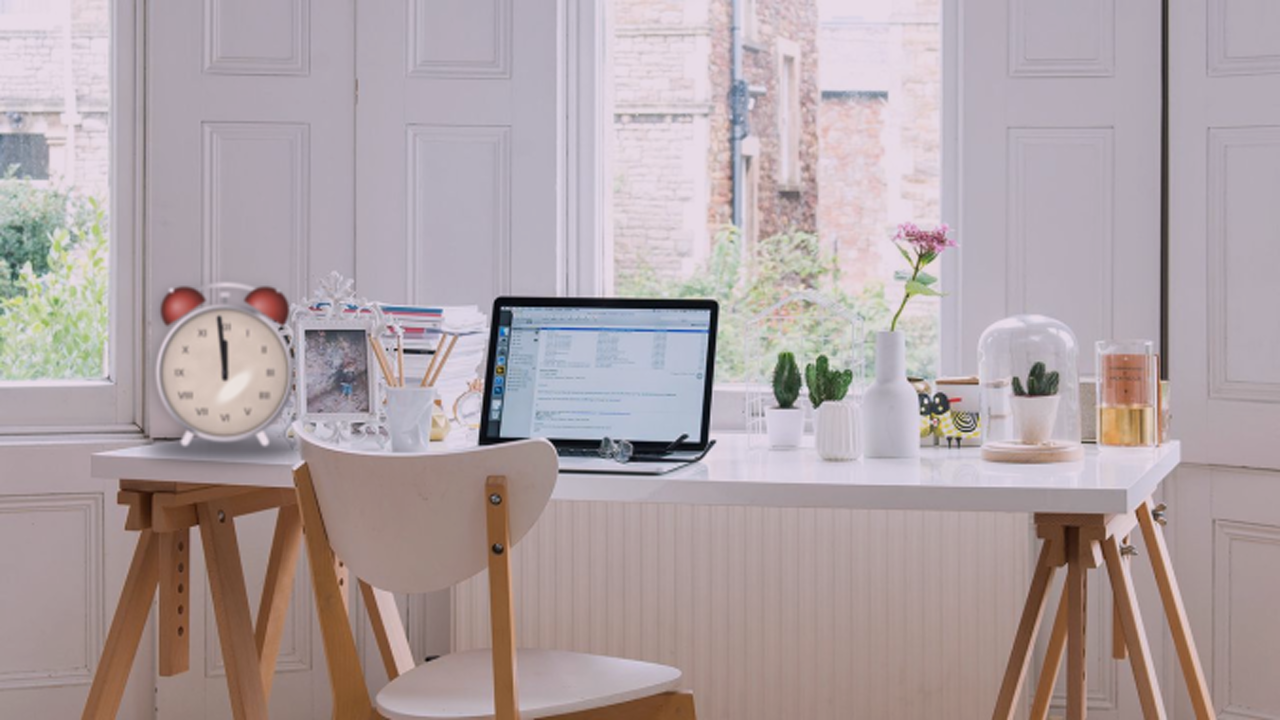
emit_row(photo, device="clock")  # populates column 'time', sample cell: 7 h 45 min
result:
11 h 59 min
